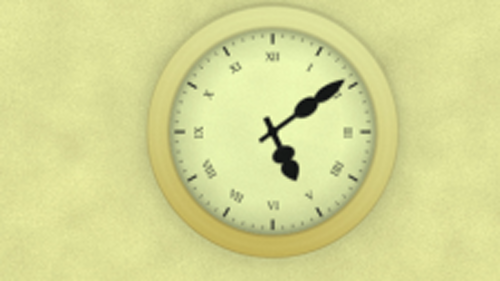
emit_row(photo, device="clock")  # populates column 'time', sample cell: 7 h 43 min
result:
5 h 09 min
